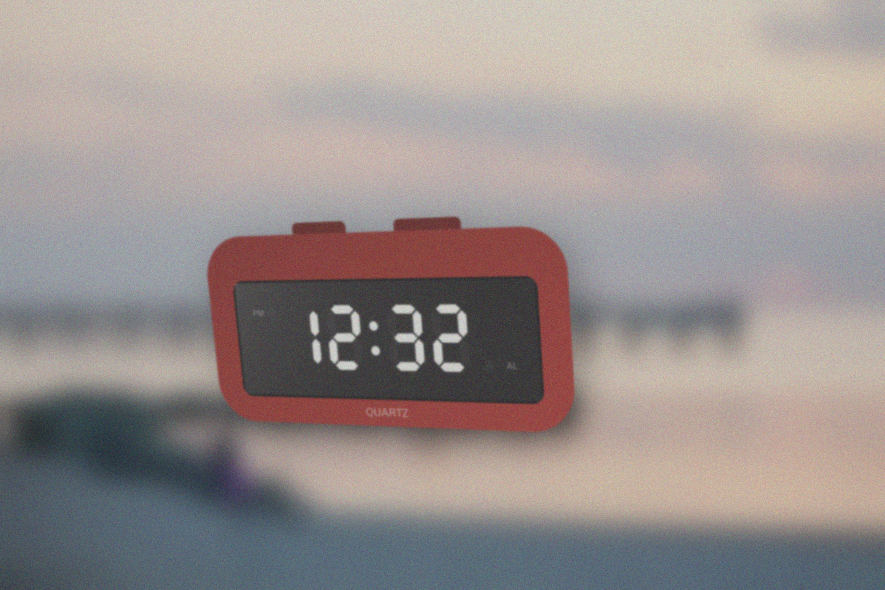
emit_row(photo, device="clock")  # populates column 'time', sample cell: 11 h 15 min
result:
12 h 32 min
